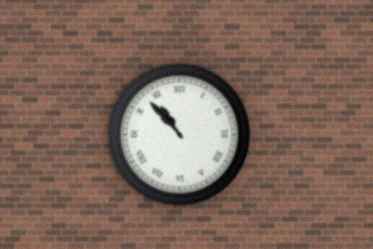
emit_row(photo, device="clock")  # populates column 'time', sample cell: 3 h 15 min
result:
10 h 53 min
